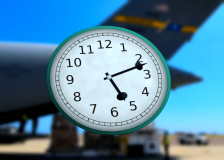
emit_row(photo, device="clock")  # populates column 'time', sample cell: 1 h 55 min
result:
5 h 12 min
